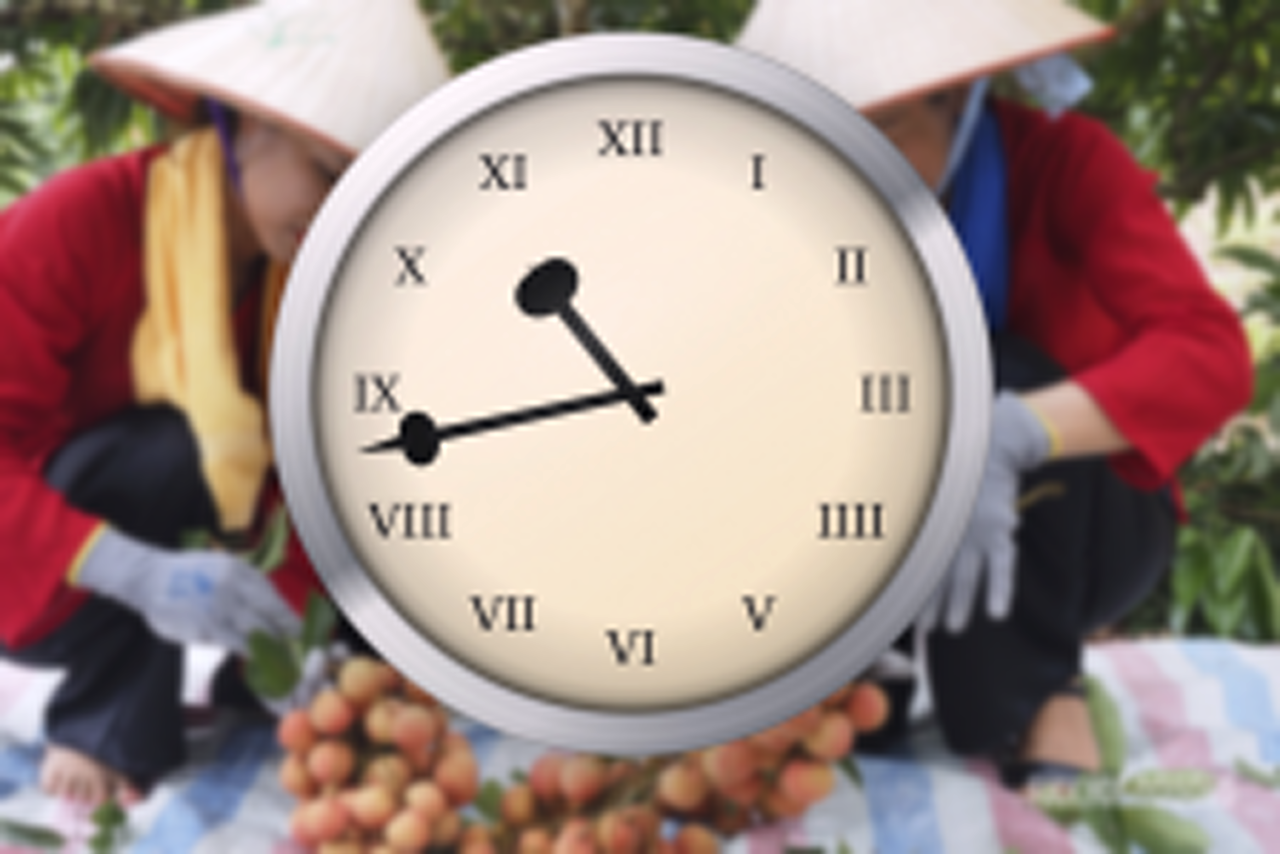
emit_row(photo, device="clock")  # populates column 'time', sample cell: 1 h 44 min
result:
10 h 43 min
